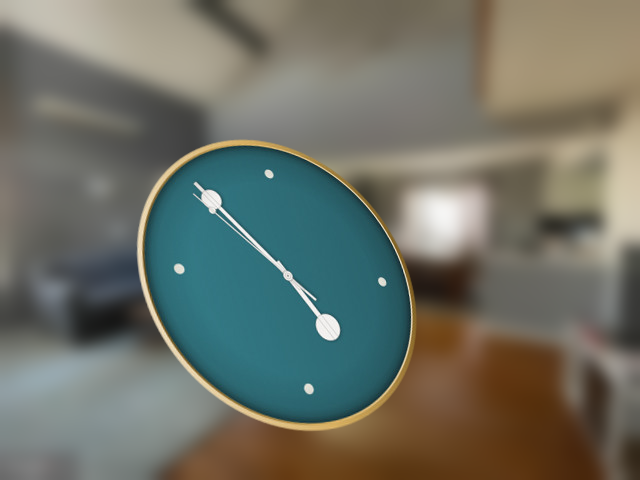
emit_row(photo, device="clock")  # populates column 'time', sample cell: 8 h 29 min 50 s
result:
4 h 52 min 52 s
